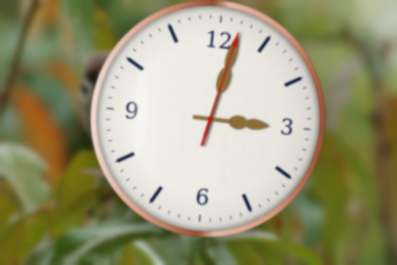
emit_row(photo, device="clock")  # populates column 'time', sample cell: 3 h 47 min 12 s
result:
3 h 02 min 02 s
